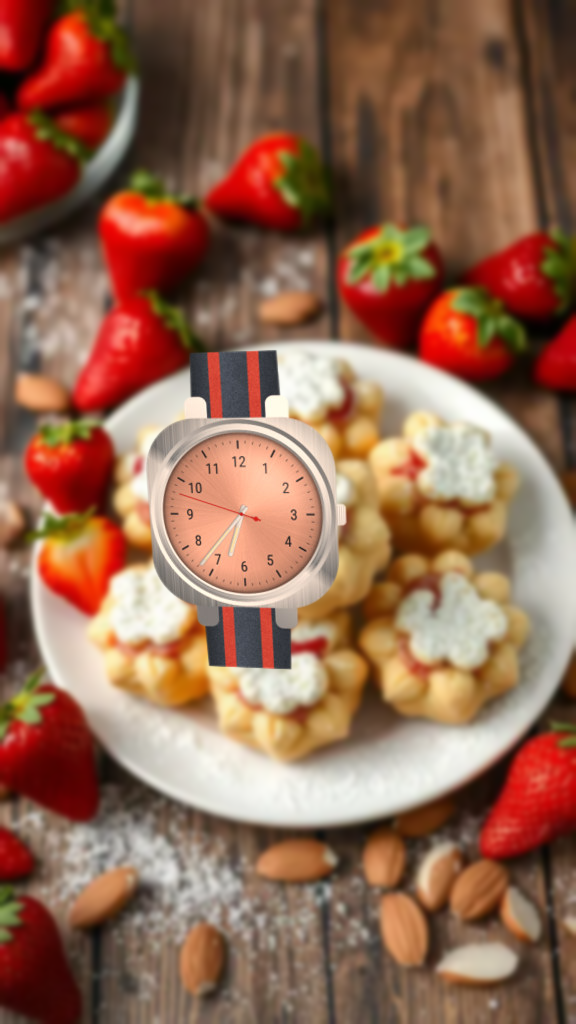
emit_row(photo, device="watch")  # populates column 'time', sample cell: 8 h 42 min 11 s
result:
6 h 36 min 48 s
